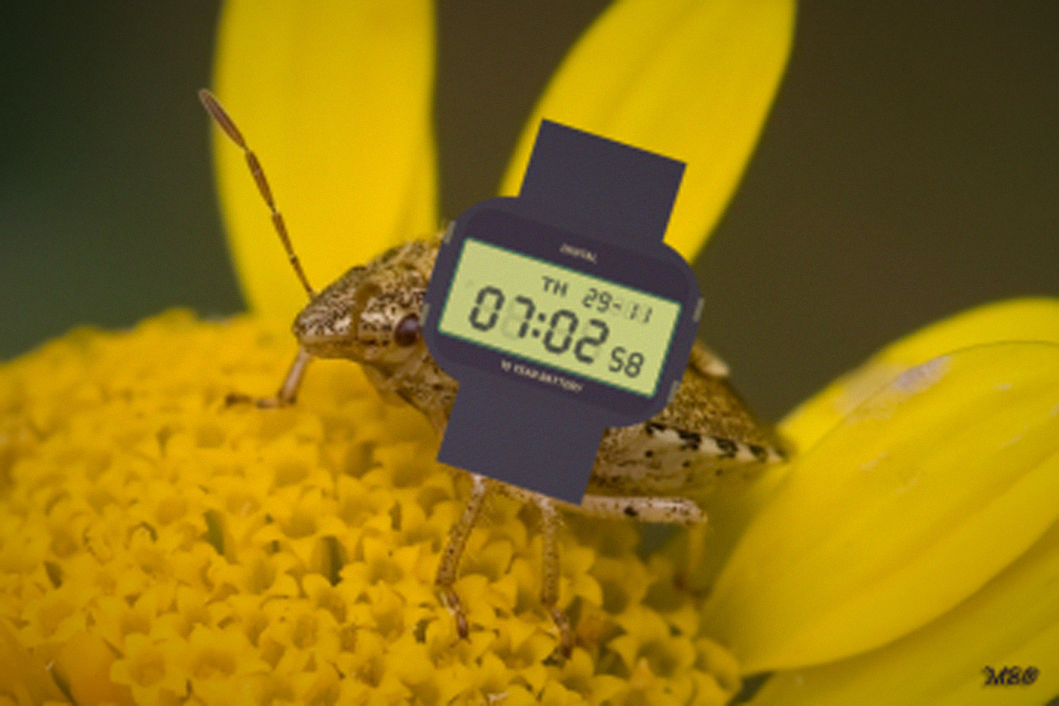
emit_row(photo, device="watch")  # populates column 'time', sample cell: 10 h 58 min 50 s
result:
7 h 02 min 58 s
